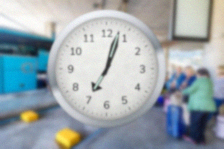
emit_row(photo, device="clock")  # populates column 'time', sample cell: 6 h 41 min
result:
7 h 03 min
